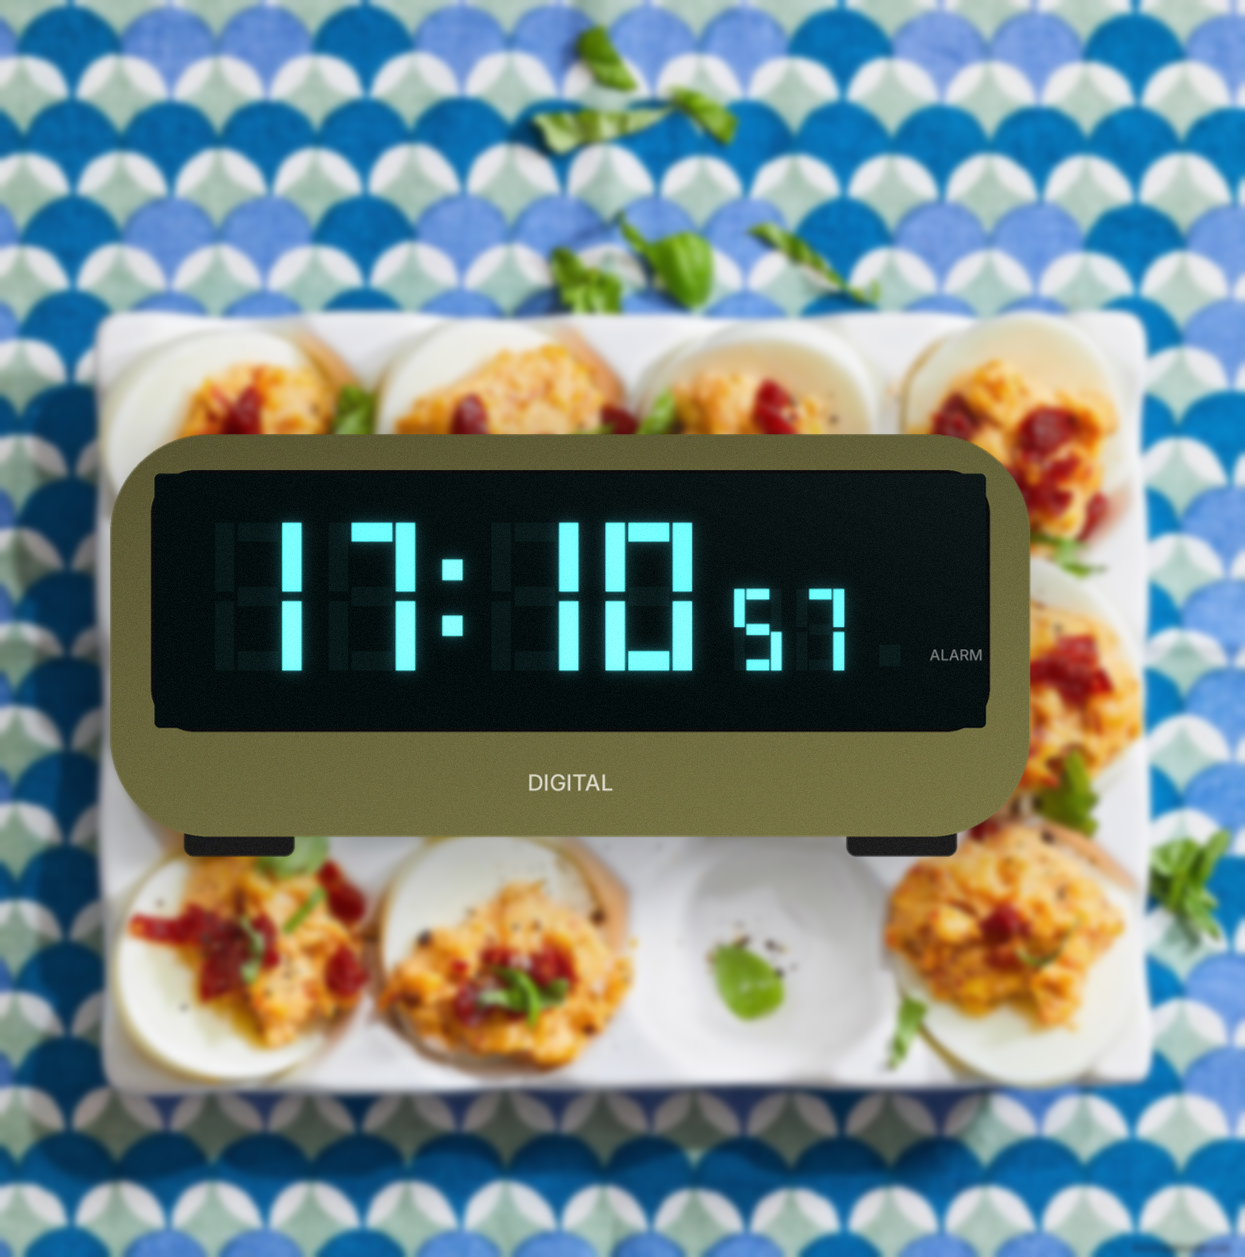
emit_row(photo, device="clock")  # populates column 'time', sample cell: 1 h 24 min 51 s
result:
17 h 10 min 57 s
